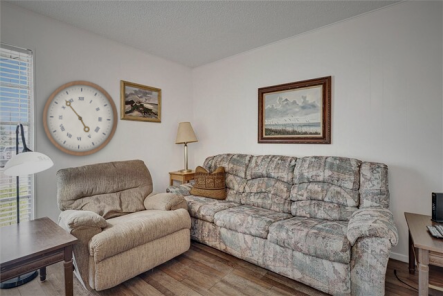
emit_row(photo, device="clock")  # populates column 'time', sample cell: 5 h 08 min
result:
4 h 53 min
